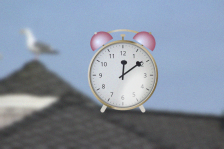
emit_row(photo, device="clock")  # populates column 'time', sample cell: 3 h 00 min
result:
12 h 09 min
